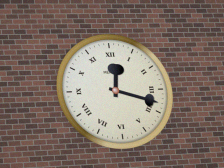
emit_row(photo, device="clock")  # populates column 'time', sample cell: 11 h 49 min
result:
12 h 18 min
